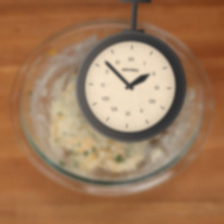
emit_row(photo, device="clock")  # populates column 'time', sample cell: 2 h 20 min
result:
1 h 52 min
